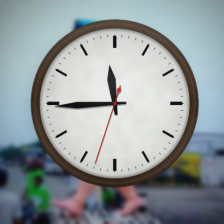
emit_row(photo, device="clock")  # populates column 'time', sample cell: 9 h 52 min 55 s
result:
11 h 44 min 33 s
